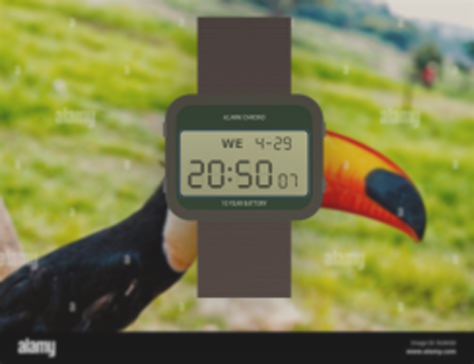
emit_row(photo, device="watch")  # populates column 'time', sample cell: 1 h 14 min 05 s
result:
20 h 50 min 07 s
